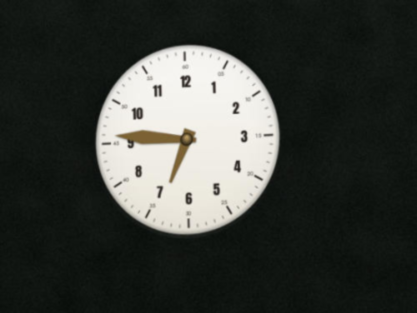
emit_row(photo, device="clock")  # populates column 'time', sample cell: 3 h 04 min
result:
6 h 46 min
